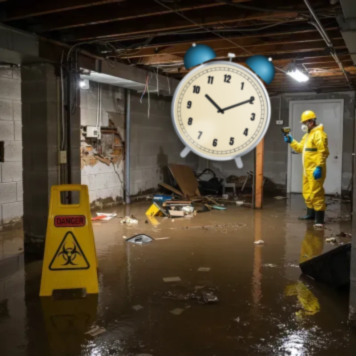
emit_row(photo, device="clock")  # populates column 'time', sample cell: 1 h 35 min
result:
10 h 10 min
